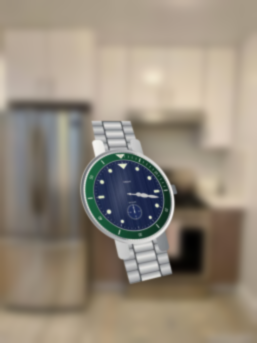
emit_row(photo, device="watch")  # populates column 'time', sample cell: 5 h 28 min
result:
3 h 17 min
